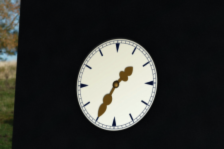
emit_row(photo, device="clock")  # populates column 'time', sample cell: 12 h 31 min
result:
1 h 35 min
